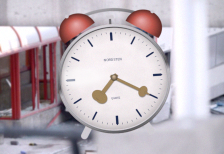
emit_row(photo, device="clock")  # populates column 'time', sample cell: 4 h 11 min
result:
7 h 20 min
